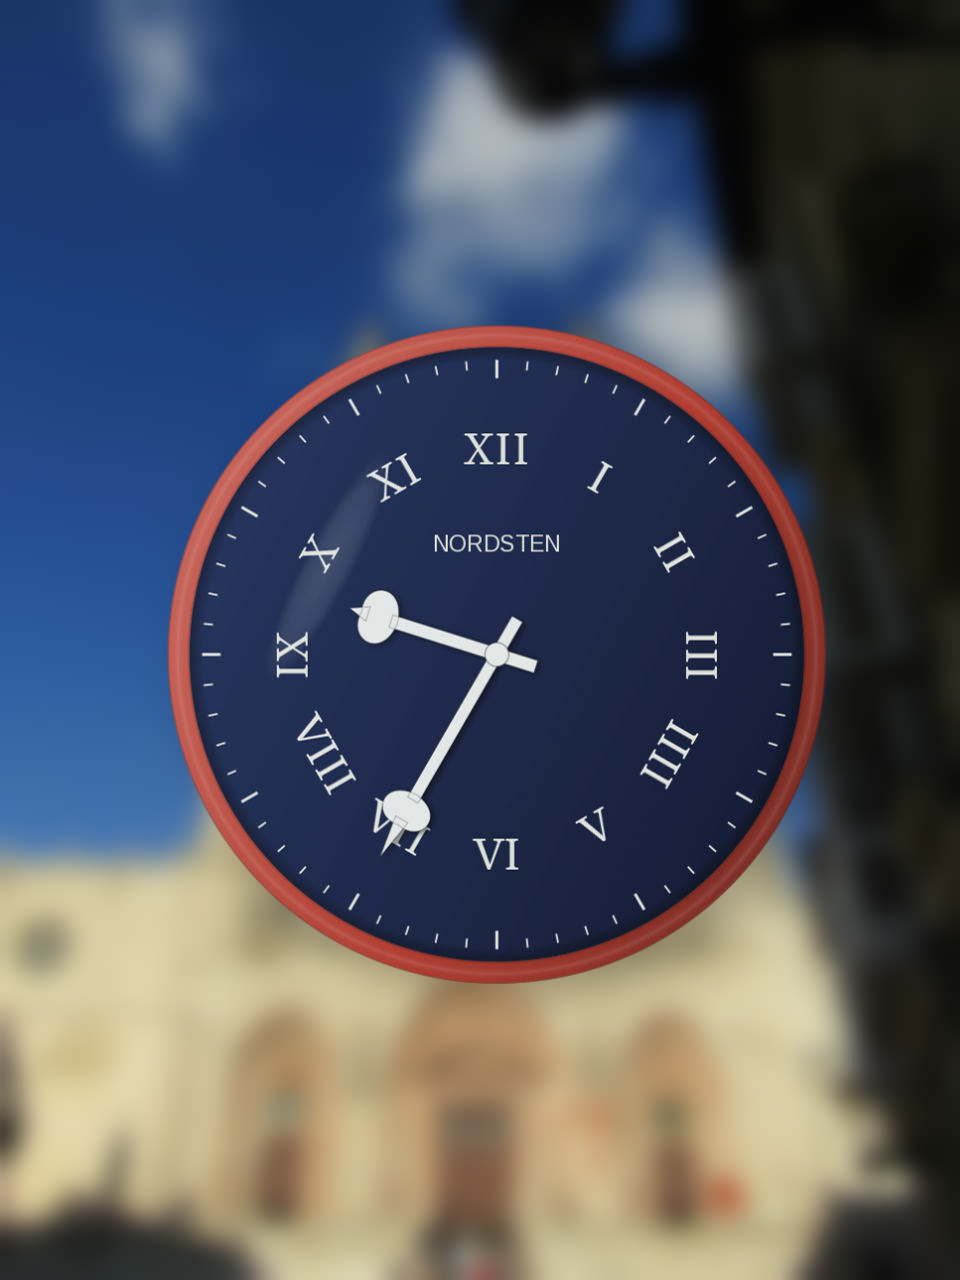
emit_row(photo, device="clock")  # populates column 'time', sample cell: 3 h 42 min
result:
9 h 35 min
